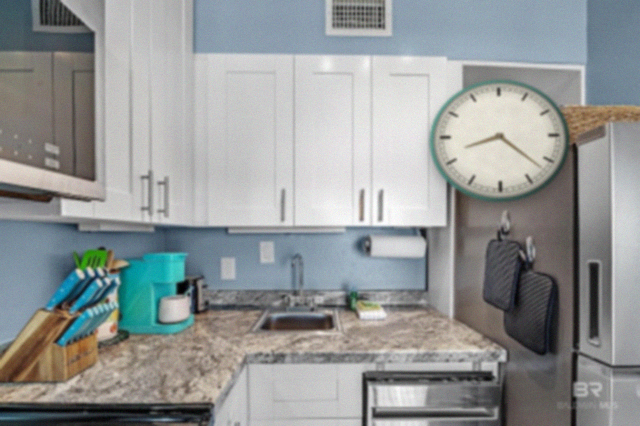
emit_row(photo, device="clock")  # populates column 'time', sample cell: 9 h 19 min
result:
8 h 22 min
